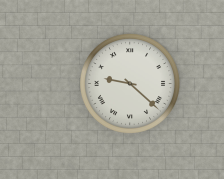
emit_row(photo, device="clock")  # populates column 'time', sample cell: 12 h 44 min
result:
9 h 22 min
